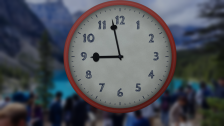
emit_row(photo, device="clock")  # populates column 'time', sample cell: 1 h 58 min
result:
8 h 58 min
